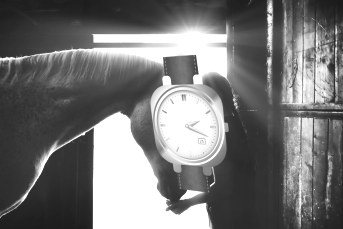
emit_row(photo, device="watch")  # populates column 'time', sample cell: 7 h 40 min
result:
2 h 19 min
